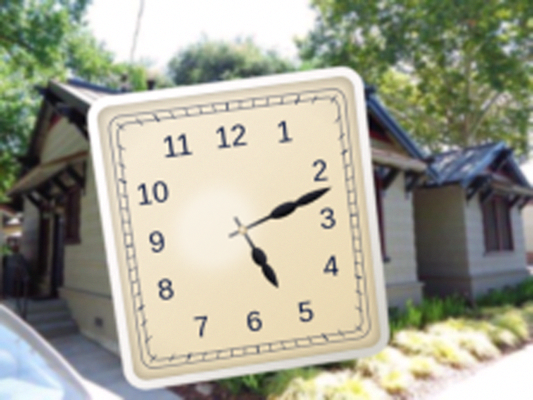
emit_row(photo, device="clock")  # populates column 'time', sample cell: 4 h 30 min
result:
5 h 12 min
